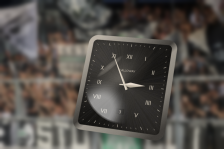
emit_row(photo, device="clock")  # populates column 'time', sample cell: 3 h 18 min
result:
2 h 55 min
